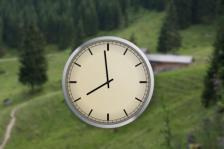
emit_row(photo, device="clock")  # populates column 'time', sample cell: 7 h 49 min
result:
7 h 59 min
